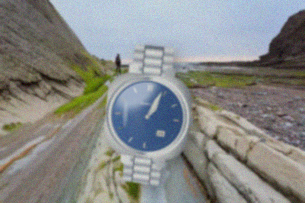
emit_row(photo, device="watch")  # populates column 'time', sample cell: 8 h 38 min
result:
1 h 04 min
